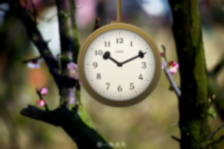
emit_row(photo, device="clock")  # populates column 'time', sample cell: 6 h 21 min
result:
10 h 11 min
